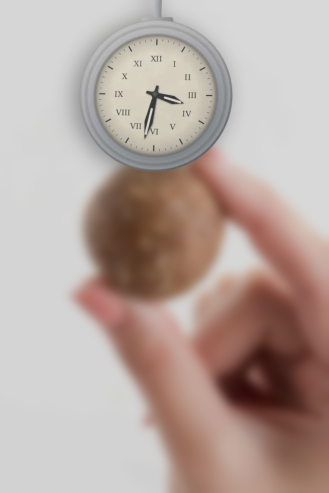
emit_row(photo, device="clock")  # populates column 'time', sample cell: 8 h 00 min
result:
3 h 32 min
